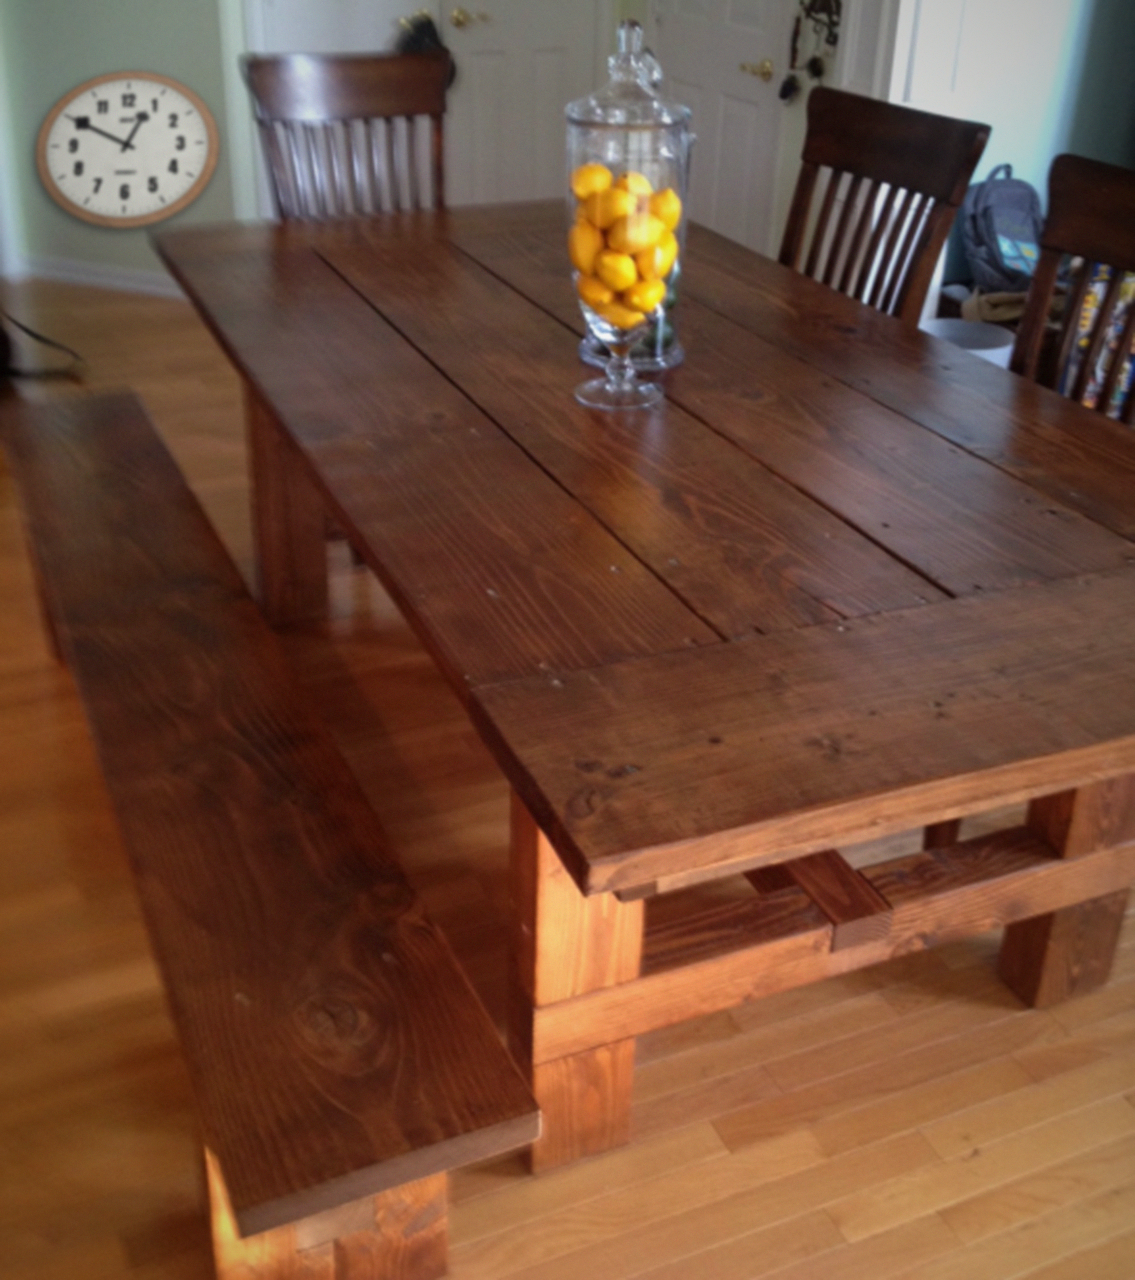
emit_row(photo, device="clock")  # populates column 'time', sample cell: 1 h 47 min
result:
12 h 50 min
